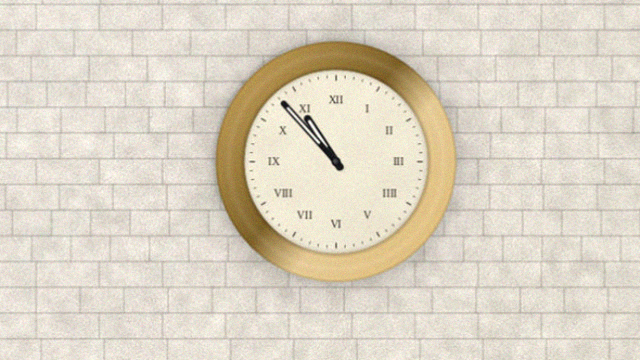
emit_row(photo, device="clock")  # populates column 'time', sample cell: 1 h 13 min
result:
10 h 53 min
